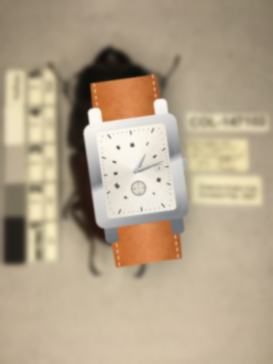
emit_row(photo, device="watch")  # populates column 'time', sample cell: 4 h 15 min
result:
1 h 13 min
